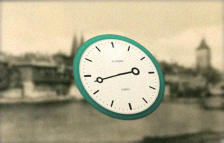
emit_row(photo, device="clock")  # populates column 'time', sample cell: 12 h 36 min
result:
2 h 43 min
